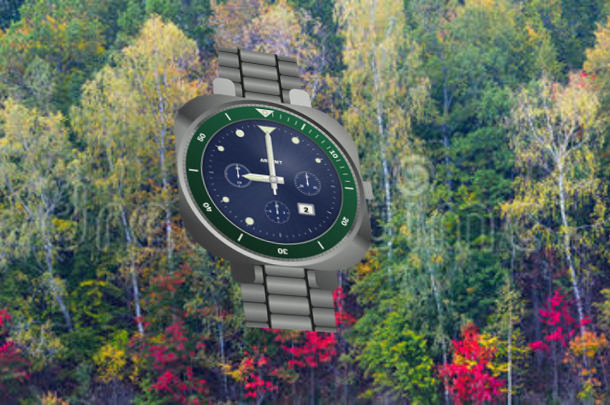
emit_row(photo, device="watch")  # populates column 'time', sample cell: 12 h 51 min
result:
9 h 00 min
